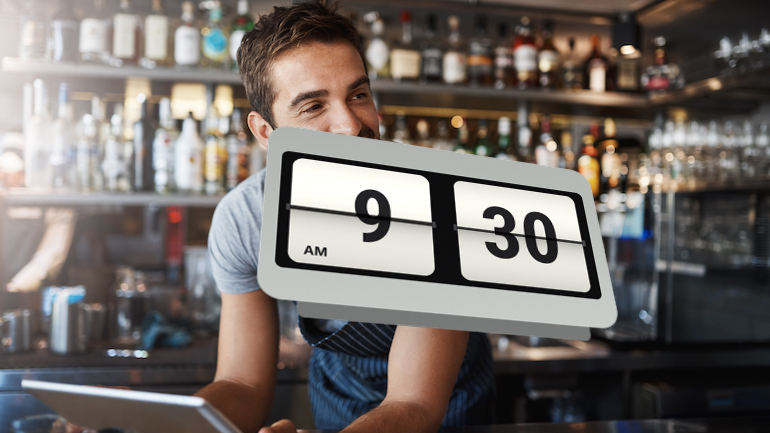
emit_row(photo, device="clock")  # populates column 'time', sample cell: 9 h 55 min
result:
9 h 30 min
